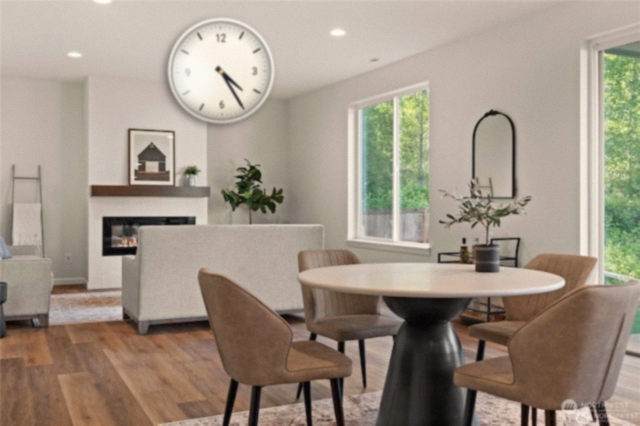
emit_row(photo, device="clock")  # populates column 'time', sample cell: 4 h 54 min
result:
4 h 25 min
